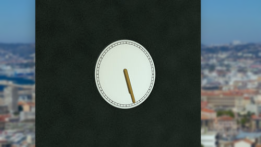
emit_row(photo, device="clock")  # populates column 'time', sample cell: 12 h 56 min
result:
5 h 27 min
